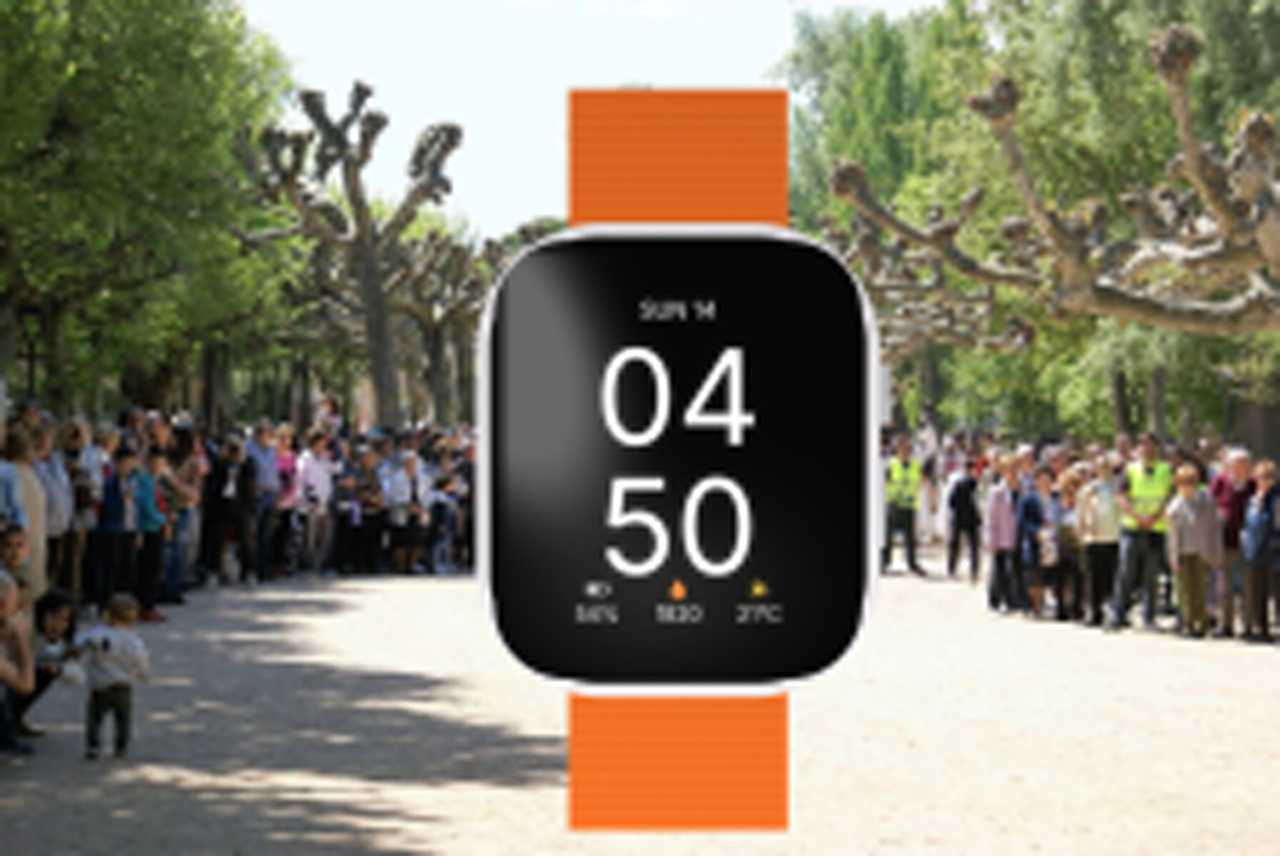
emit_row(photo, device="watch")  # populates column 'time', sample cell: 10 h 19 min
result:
4 h 50 min
